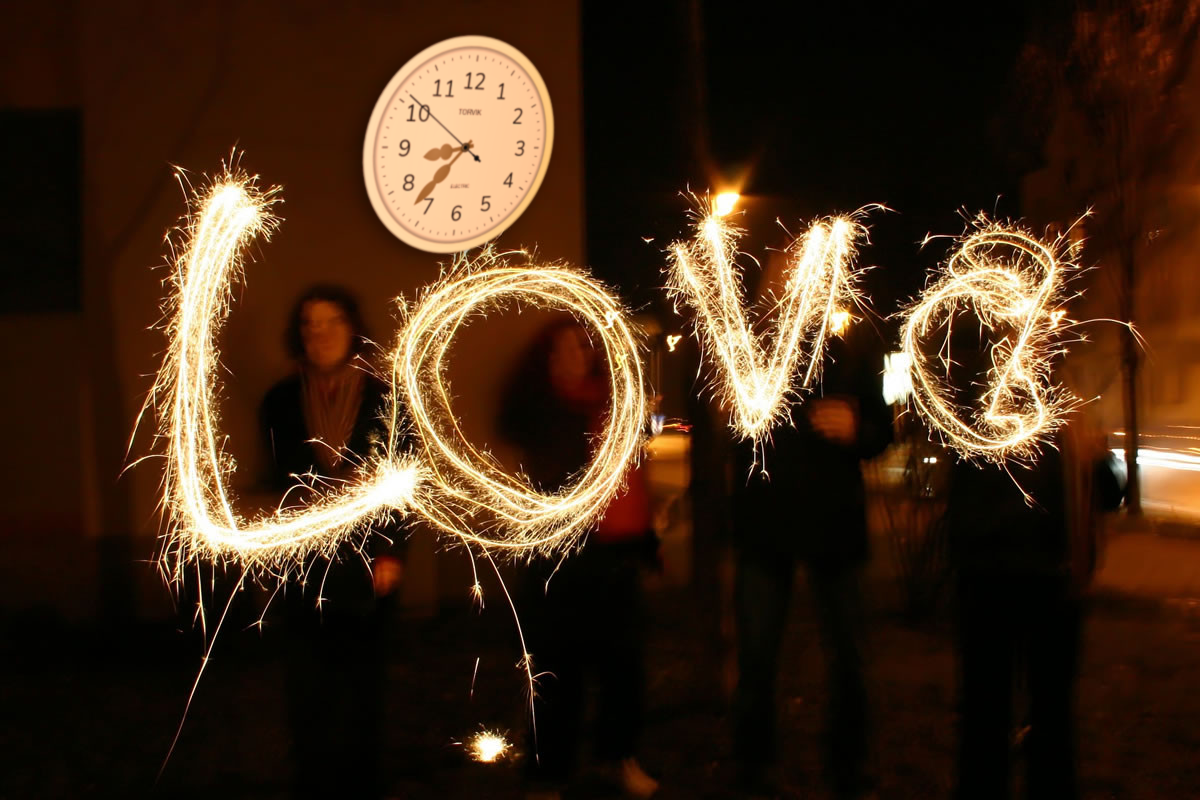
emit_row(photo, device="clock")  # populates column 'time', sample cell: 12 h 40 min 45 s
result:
8 h 36 min 51 s
